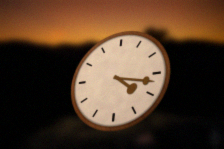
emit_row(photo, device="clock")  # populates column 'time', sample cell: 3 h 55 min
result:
4 h 17 min
